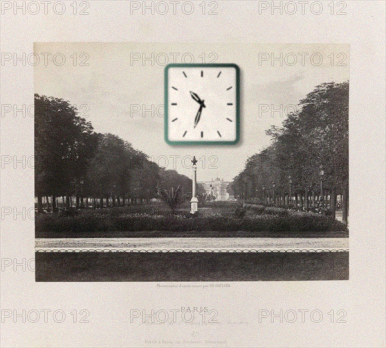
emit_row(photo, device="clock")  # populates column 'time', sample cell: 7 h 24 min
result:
10 h 33 min
